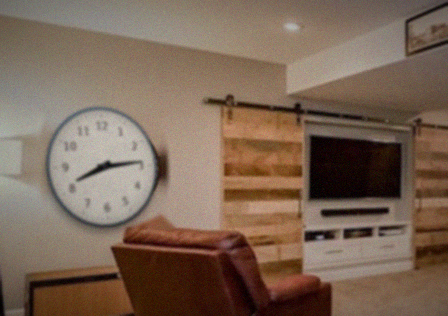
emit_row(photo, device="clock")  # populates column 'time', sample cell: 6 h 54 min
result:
8 h 14 min
